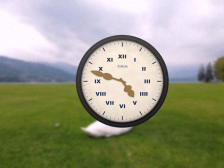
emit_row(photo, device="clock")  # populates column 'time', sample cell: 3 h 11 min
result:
4 h 48 min
